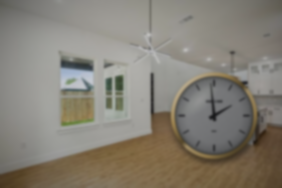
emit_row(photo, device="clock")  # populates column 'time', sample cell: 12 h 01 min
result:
1 h 59 min
